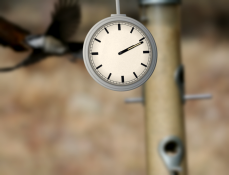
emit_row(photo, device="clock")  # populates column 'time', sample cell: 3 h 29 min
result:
2 h 11 min
